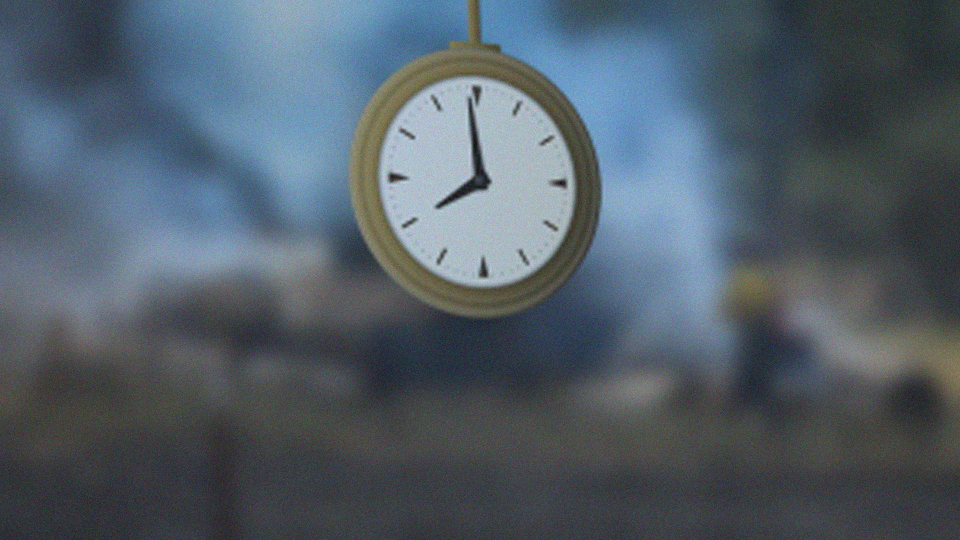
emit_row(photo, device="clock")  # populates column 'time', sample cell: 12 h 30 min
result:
7 h 59 min
